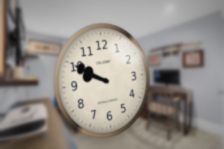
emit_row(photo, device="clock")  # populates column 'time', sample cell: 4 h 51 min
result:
9 h 50 min
